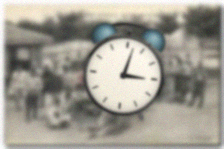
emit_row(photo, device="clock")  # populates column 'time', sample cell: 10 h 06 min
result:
3 h 02 min
